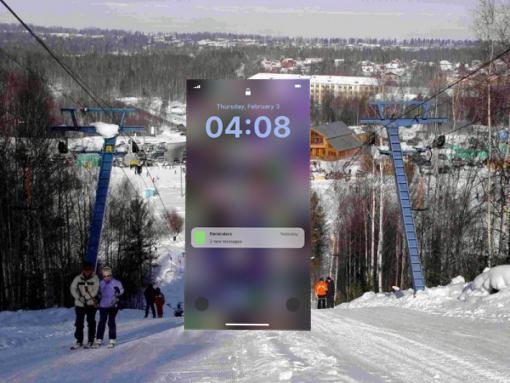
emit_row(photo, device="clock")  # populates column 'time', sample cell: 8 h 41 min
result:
4 h 08 min
